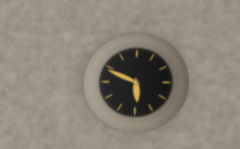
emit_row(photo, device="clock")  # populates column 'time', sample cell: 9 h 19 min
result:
5 h 49 min
